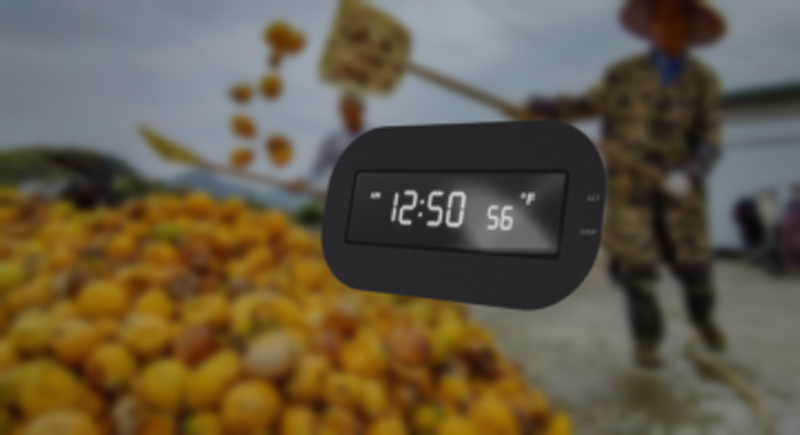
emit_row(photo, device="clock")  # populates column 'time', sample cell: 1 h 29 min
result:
12 h 50 min
